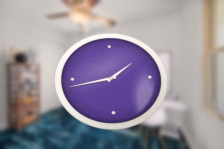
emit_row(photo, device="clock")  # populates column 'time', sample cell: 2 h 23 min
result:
1 h 43 min
